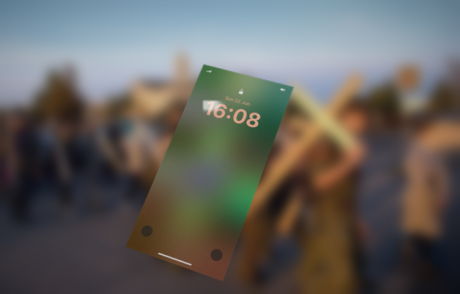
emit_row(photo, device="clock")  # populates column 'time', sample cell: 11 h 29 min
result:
16 h 08 min
